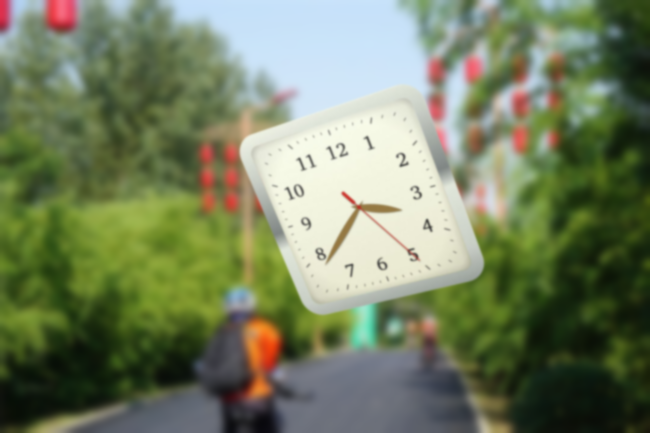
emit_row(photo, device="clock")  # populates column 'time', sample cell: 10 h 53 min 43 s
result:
3 h 38 min 25 s
